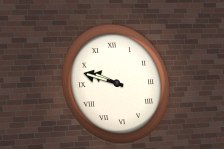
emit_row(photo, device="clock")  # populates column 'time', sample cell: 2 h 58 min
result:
9 h 48 min
